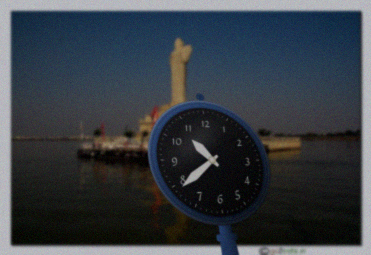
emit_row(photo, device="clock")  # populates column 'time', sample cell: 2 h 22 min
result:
10 h 39 min
